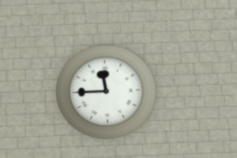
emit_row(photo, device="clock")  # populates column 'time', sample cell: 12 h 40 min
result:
11 h 45 min
